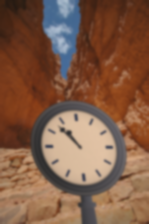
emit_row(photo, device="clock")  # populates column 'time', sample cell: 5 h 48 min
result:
10 h 53 min
